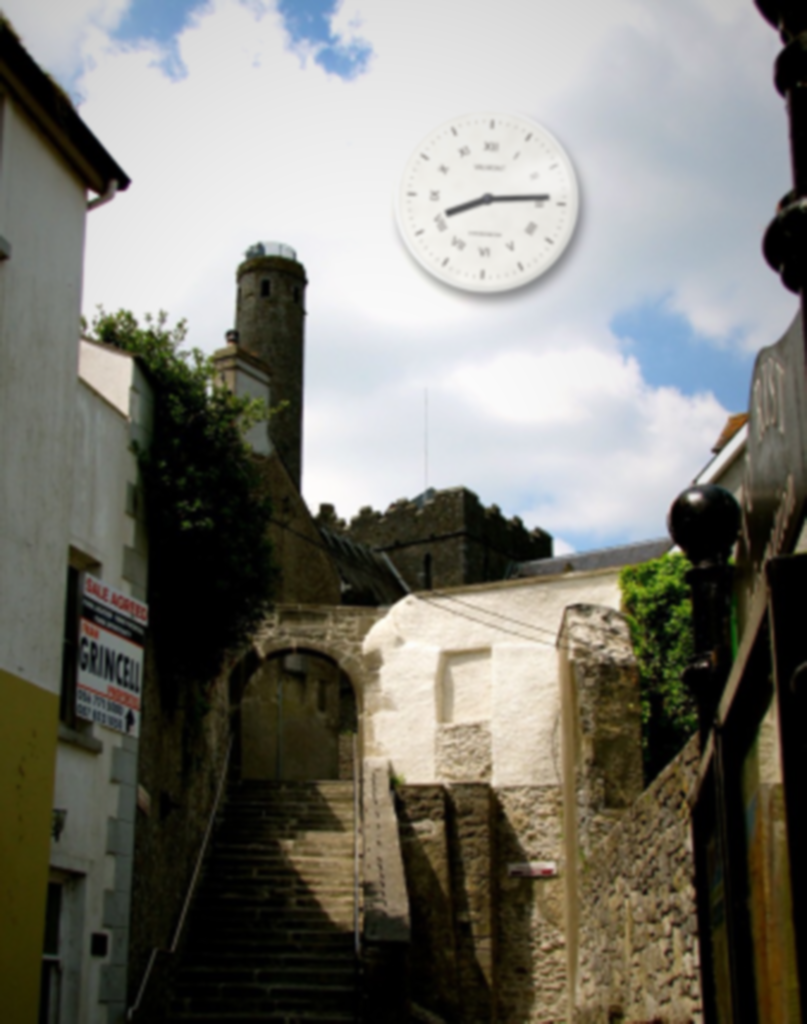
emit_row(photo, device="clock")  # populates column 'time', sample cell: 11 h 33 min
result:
8 h 14 min
